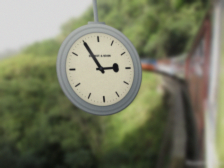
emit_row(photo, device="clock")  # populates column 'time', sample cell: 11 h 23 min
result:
2 h 55 min
